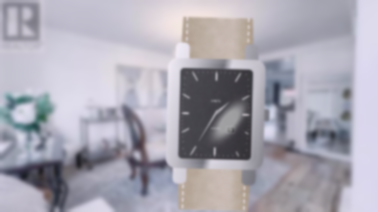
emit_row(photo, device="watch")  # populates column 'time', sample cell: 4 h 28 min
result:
1 h 35 min
